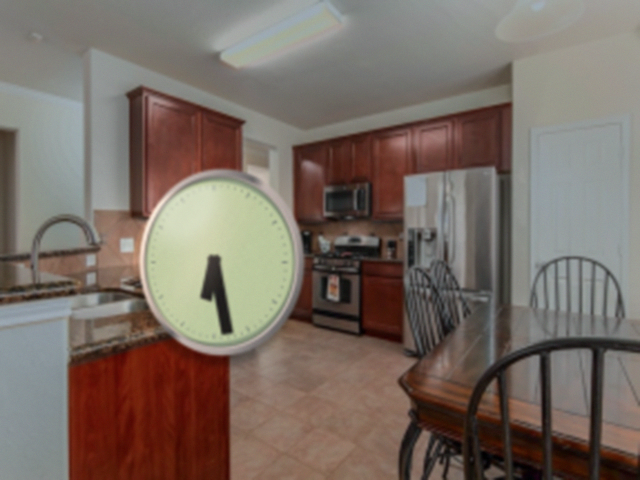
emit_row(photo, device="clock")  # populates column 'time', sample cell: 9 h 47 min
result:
6 h 28 min
